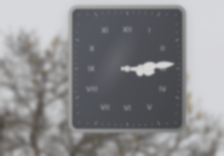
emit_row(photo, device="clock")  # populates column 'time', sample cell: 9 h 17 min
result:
3 h 14 min
